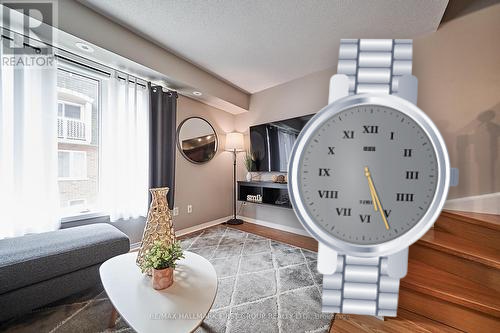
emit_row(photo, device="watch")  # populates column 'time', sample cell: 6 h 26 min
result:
5 h 26 min
